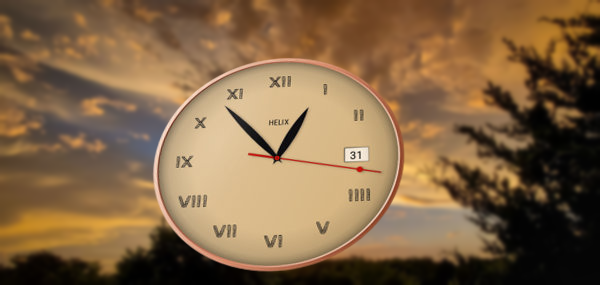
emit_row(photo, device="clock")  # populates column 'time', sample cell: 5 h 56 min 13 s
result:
12 h 53 min 17 s
